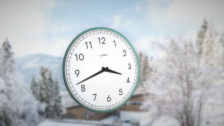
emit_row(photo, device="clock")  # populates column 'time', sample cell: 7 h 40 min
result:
3 h 42 min
